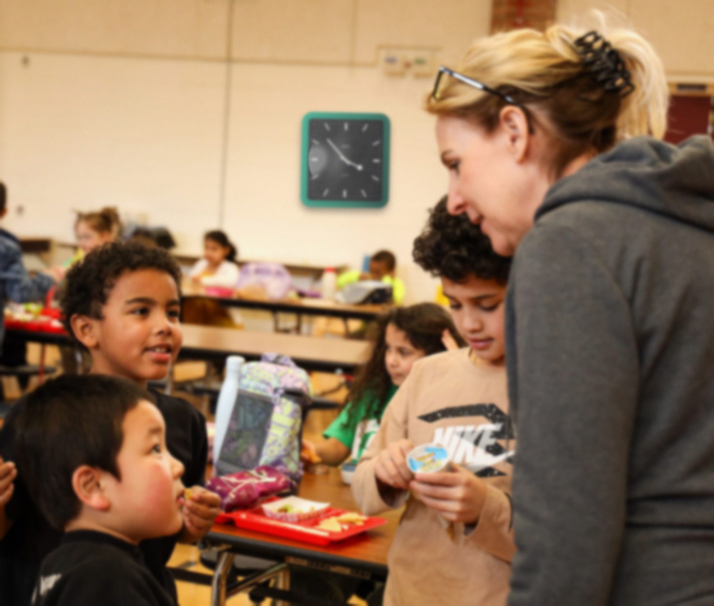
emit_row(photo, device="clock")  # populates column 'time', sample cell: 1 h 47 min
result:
3 h 53 min
